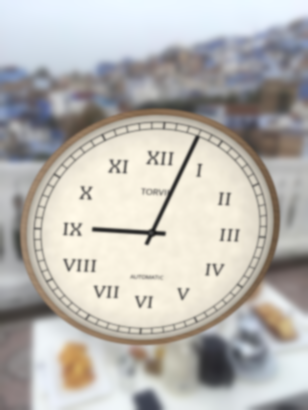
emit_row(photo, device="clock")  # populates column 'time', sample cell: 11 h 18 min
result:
9 h 03 min
